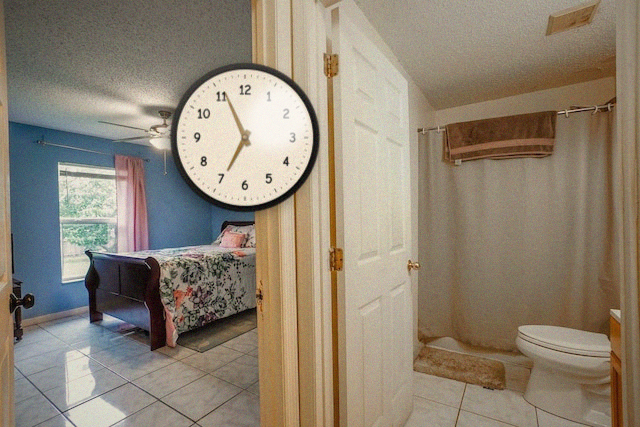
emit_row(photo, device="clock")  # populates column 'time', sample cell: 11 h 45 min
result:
6 h 56 min
